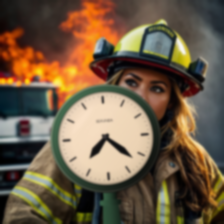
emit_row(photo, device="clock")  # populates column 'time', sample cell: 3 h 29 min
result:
7 h 22 min
